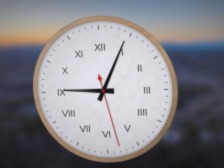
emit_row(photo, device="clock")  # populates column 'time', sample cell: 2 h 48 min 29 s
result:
9 h 04 min 28 s
